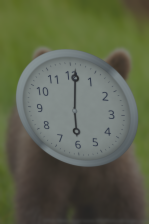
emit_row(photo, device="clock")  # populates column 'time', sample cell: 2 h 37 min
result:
6 h 01 min
